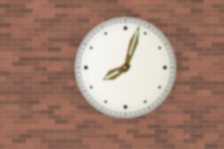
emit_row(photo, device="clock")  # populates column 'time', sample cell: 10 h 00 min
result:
8 h 03 min
